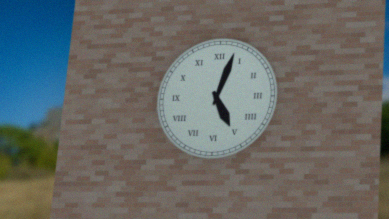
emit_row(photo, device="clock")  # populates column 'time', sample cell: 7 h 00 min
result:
5 h 03 min
